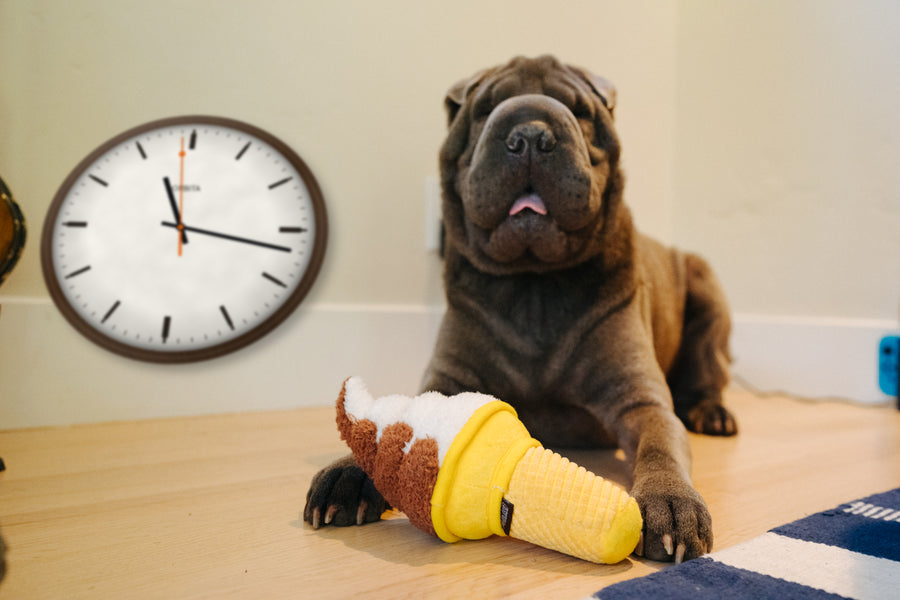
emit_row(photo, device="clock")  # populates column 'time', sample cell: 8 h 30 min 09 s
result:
11 h 16 min 59 s
